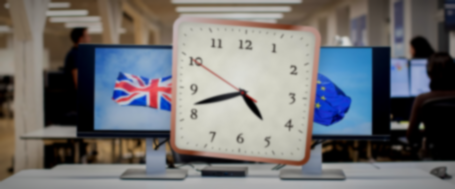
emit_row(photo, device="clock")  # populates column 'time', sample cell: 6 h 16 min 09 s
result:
4 h 41 min 50 s
